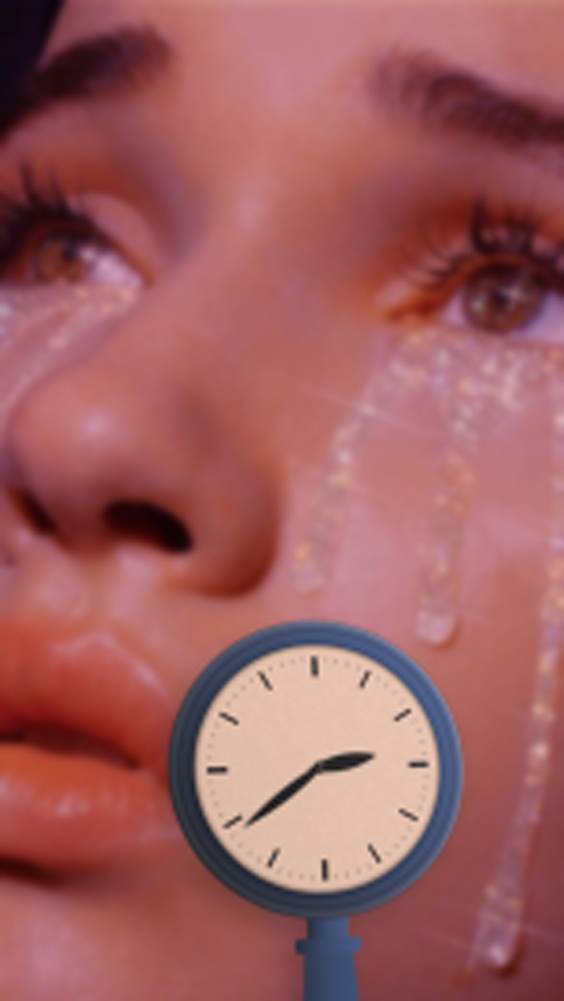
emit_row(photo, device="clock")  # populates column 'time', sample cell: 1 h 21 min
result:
2 h 39 min
